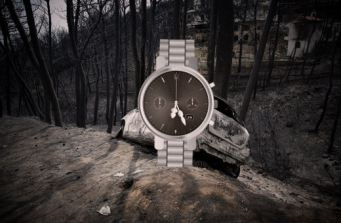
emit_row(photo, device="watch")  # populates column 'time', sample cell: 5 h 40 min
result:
6 h 26 min
